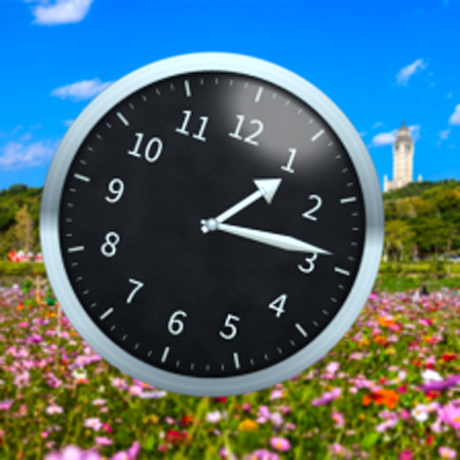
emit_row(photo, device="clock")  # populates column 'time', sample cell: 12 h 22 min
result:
1 h 14 min
